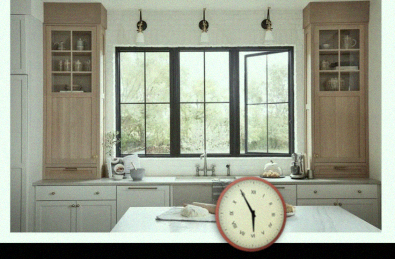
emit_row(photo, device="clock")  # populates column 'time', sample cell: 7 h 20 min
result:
5 h 55 min
